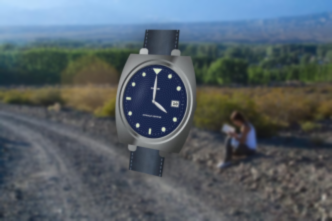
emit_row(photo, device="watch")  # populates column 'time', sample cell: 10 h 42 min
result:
4 h 00 min
